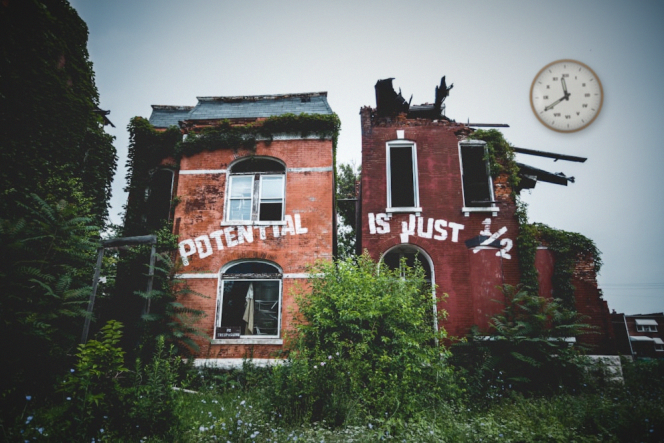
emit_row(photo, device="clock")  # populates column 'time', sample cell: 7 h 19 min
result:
11 h 40 min
